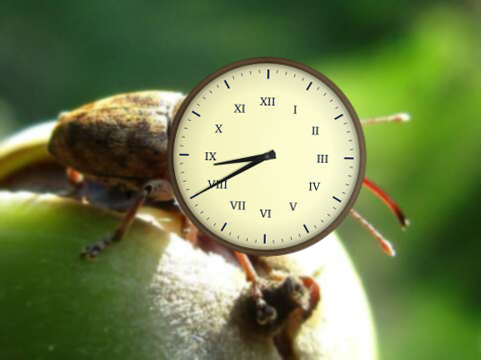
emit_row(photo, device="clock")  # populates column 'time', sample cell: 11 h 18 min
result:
8 h 40 min
